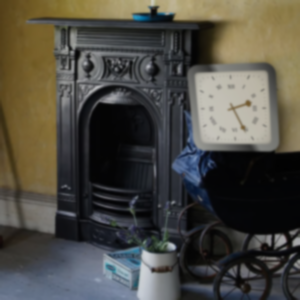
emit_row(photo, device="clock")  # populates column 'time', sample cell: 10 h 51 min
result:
2 h 26 min
